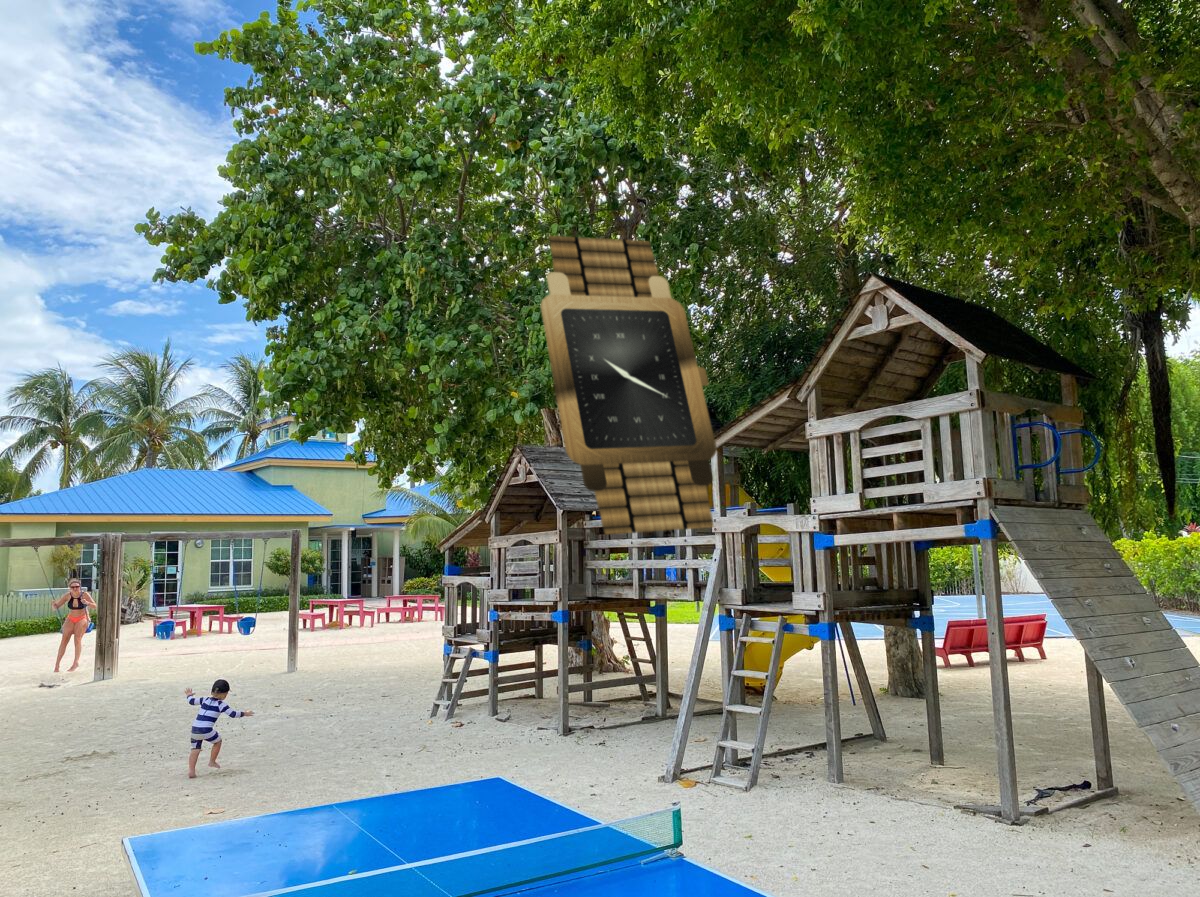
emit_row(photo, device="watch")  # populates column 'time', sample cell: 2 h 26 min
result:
10 h 20 min
